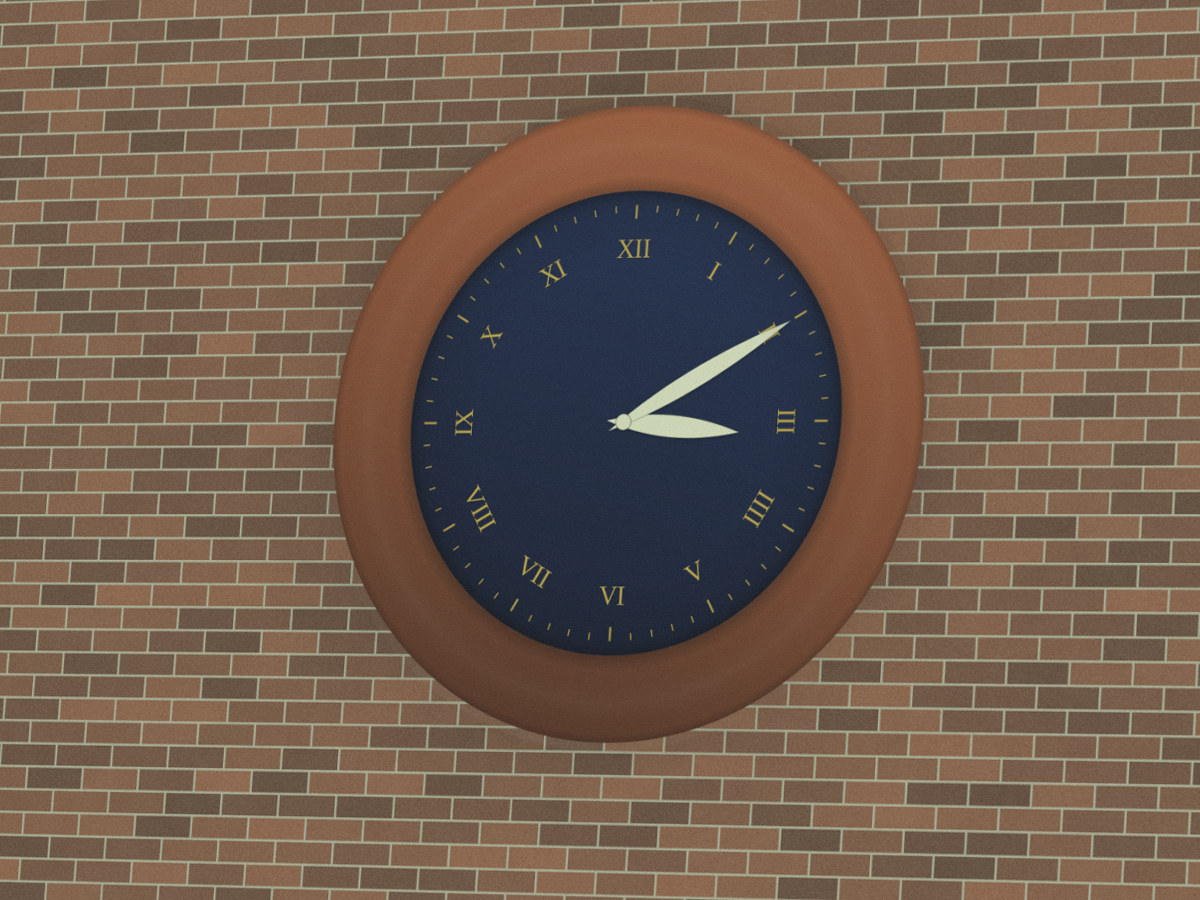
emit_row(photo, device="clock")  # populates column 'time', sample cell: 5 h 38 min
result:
3 h 10 min
